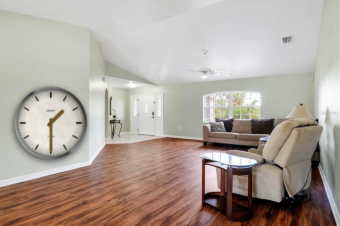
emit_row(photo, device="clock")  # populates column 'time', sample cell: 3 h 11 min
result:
1 h 30 min
